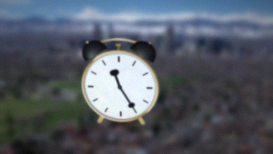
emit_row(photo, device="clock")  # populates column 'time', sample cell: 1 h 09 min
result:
11 h 25 min
